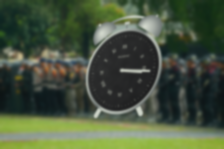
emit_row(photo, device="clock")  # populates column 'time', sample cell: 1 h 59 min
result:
3 h 16 min
